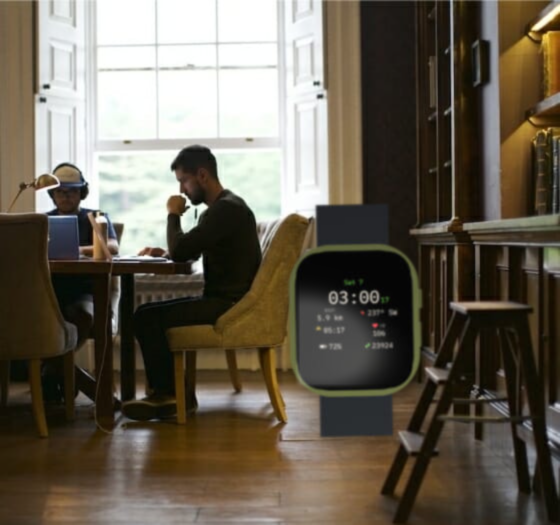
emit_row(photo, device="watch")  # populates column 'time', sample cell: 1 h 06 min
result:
3 h 00 min
